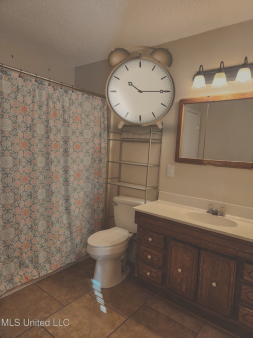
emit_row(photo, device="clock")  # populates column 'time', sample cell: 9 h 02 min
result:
10 h 15 min
